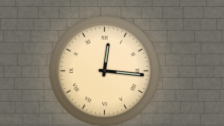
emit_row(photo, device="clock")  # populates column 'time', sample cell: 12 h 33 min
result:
12 h 16 min
